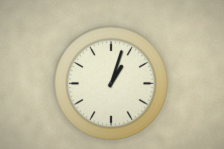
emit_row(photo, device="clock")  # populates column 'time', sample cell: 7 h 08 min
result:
1 h 03 min
